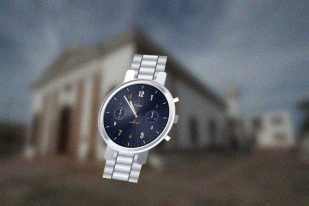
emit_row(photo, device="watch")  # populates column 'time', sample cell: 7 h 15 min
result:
10 h 53 min
